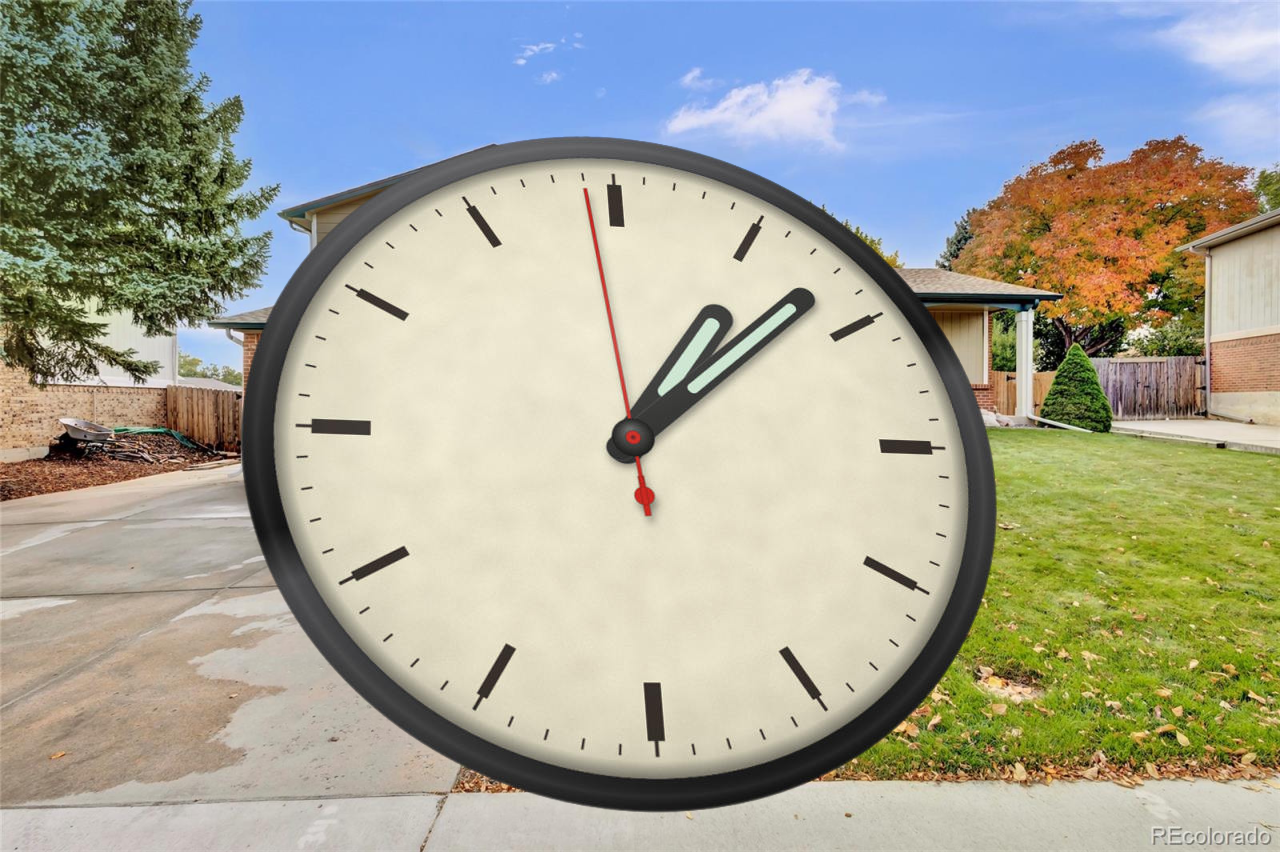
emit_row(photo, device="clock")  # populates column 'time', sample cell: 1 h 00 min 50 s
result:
1 h 07 min 59 s
